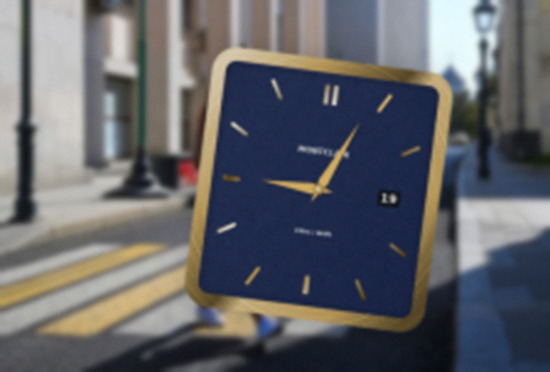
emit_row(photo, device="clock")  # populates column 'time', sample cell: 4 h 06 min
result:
9 h 04 min
